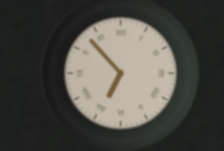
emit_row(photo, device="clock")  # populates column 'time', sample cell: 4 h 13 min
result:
6 h 53 min
